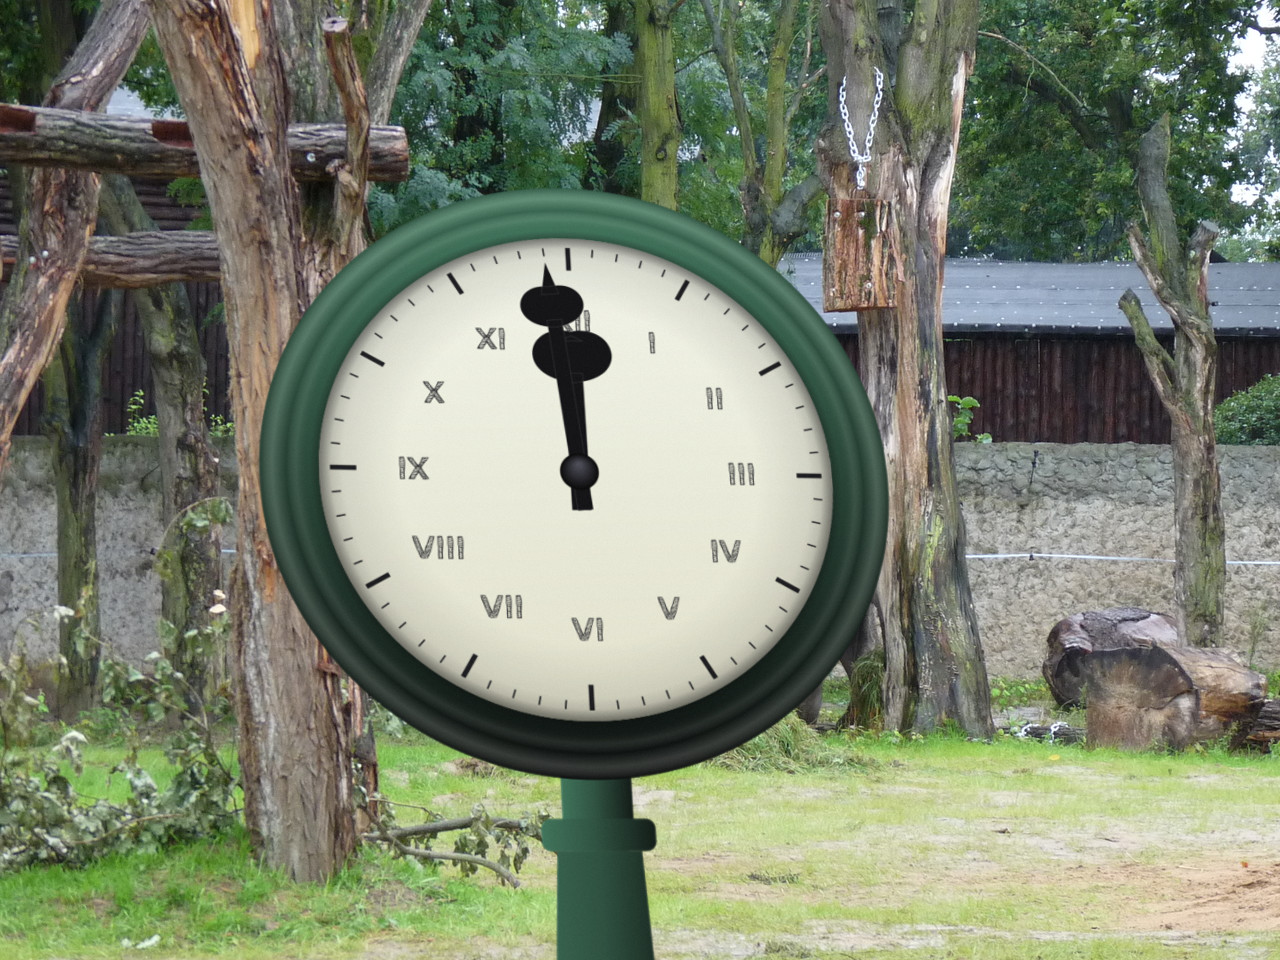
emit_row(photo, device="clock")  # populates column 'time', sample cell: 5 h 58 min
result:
11 h 59 min
